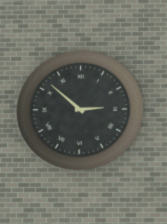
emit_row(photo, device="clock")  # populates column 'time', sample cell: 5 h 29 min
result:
2 h 52 min
